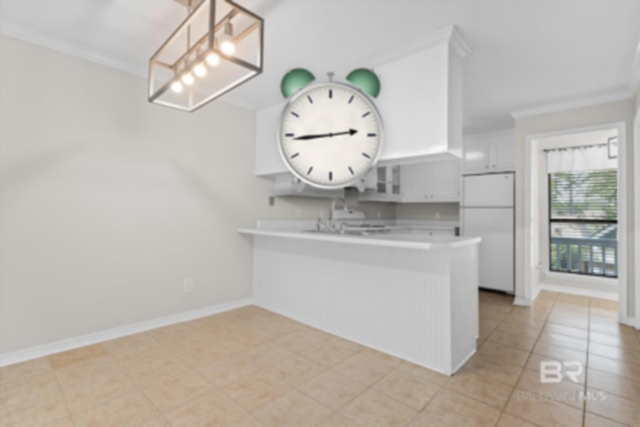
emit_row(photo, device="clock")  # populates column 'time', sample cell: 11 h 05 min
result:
2 h 44 min
